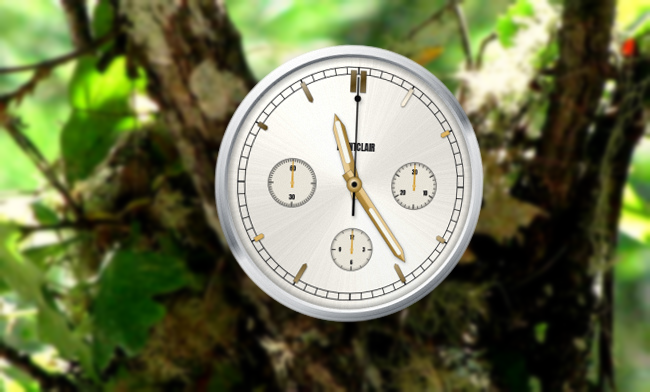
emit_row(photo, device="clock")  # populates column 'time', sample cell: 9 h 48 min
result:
11 h 24 min
